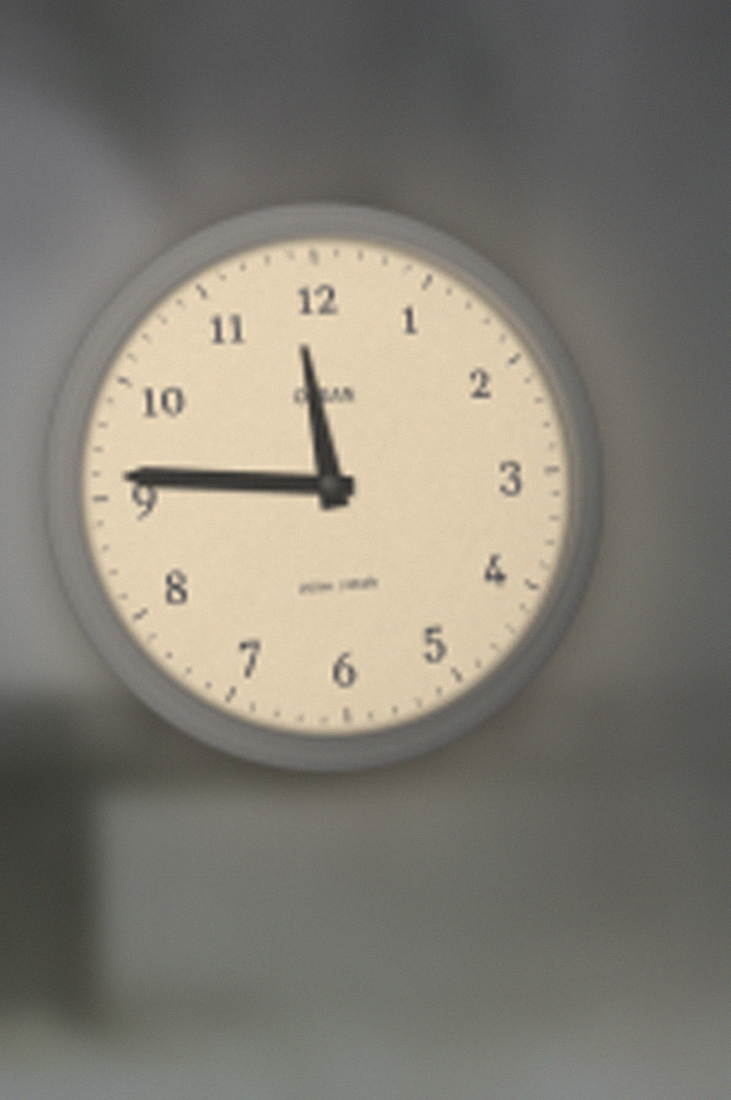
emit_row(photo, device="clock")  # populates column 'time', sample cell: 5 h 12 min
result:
11 h 46 min
